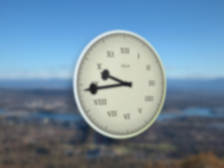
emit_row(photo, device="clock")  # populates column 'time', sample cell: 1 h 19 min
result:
9 h 44 min
